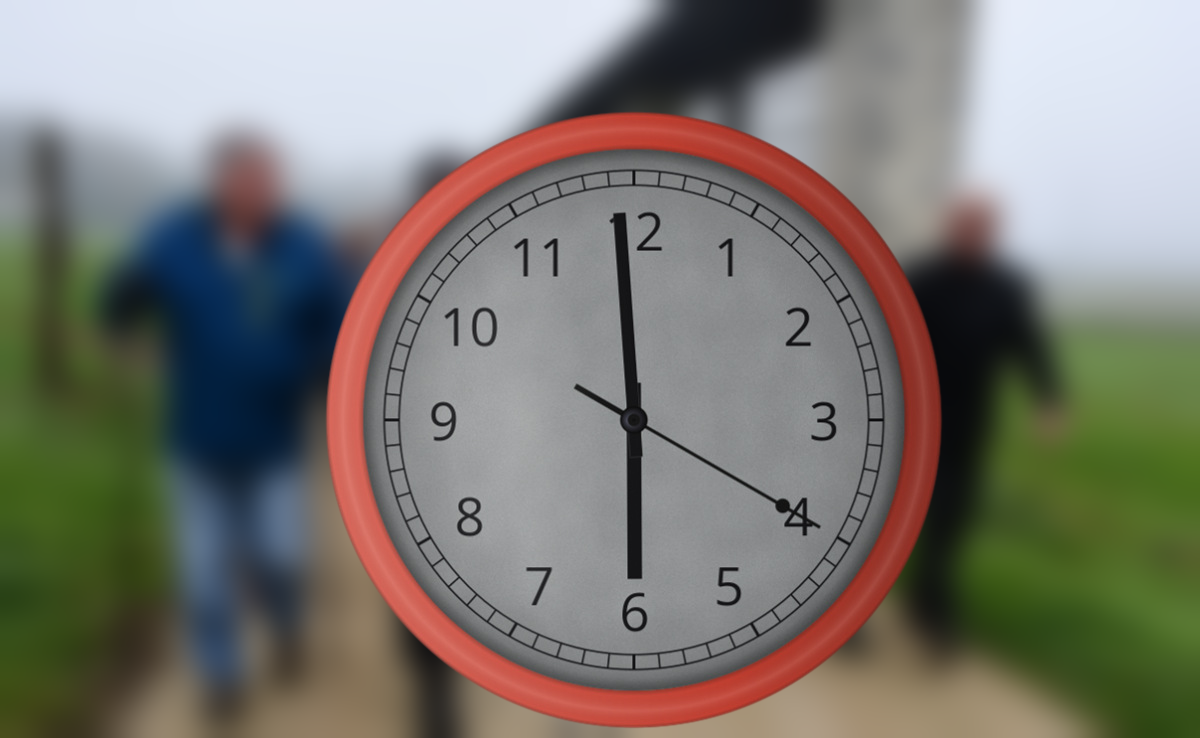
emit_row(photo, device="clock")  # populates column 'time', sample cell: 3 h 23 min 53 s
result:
5 h 59 min 20 s
